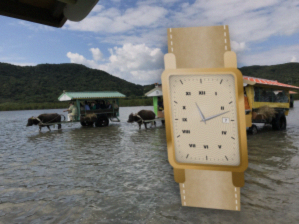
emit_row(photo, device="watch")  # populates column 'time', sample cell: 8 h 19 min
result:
11 h 12 min
